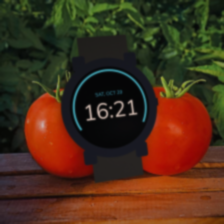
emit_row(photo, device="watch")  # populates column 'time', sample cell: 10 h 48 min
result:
16 h 21 min
